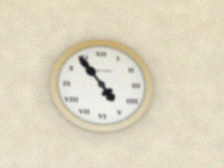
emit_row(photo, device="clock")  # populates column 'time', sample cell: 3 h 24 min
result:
4 h 54 min
